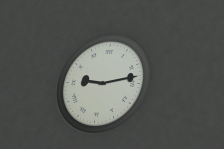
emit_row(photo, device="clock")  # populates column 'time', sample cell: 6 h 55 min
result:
9 h 13 min
